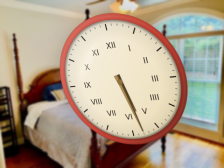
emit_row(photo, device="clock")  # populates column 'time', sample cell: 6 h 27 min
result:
5 h 28 min
